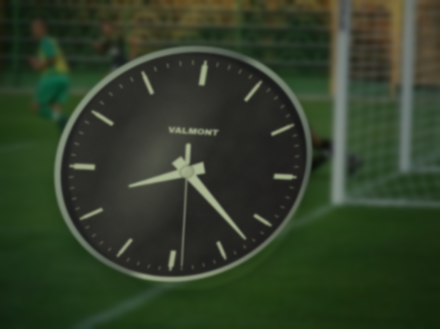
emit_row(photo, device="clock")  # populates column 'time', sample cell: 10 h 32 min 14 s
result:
8 h 22 min 29 s
